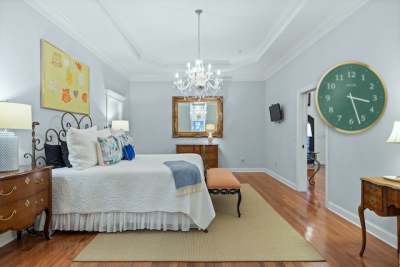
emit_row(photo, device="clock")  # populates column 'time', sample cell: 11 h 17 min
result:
3 h 27 min
